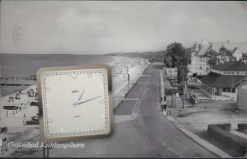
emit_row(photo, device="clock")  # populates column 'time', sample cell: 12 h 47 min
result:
1 h 13 min
